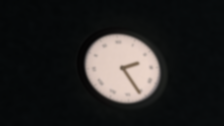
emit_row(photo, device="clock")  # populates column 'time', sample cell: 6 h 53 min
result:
2 h 26 min
